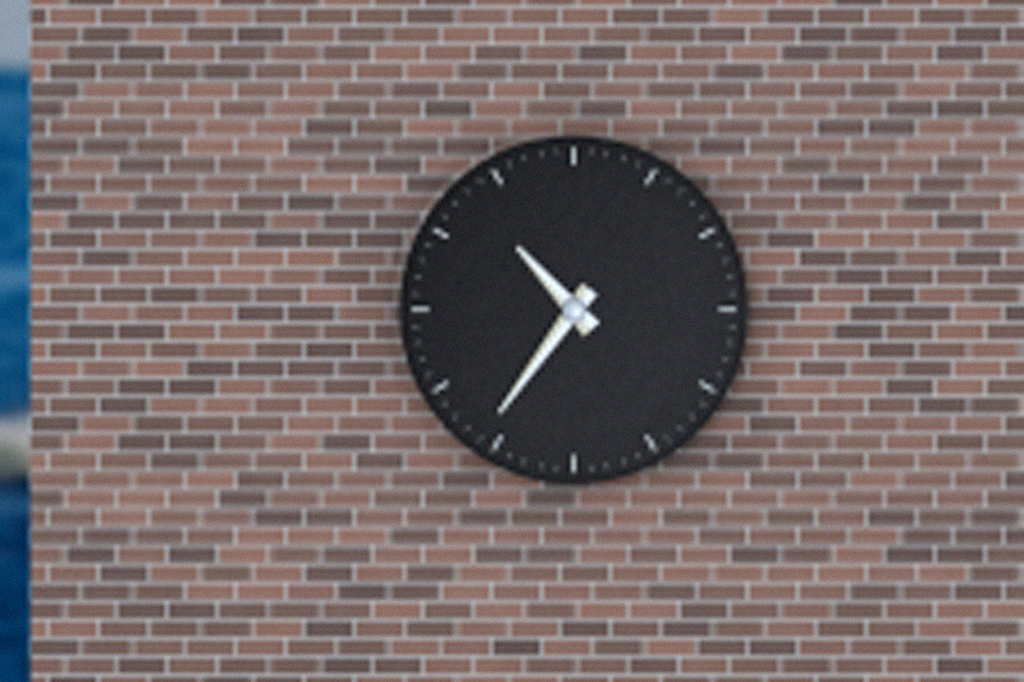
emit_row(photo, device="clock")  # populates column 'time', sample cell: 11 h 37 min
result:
10 h 36 min
